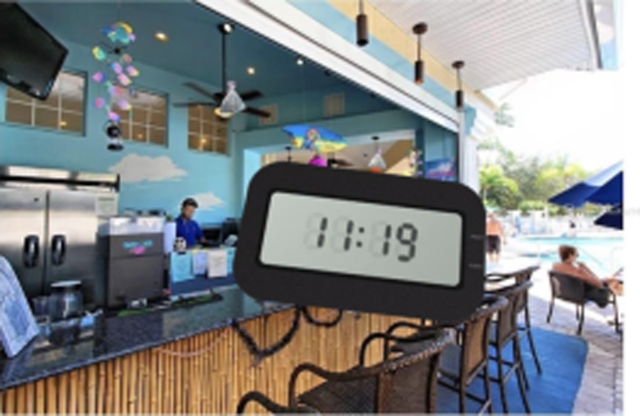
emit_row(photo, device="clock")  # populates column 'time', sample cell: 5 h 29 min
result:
11 h 19 min
